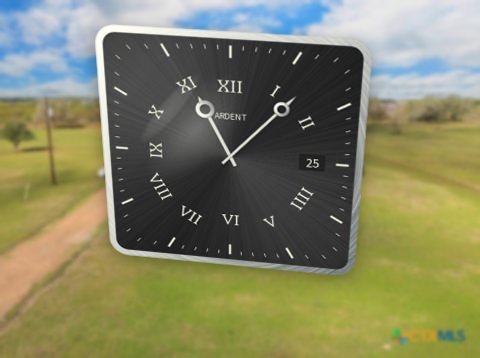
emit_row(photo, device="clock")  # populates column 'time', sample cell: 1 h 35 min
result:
11 h 07 min
